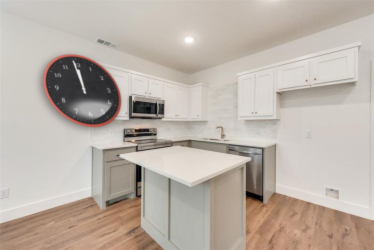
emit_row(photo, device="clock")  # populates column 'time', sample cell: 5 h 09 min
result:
11 h 59 min
